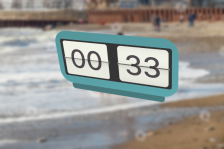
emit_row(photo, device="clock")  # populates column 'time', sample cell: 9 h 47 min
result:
0 h 33 min
